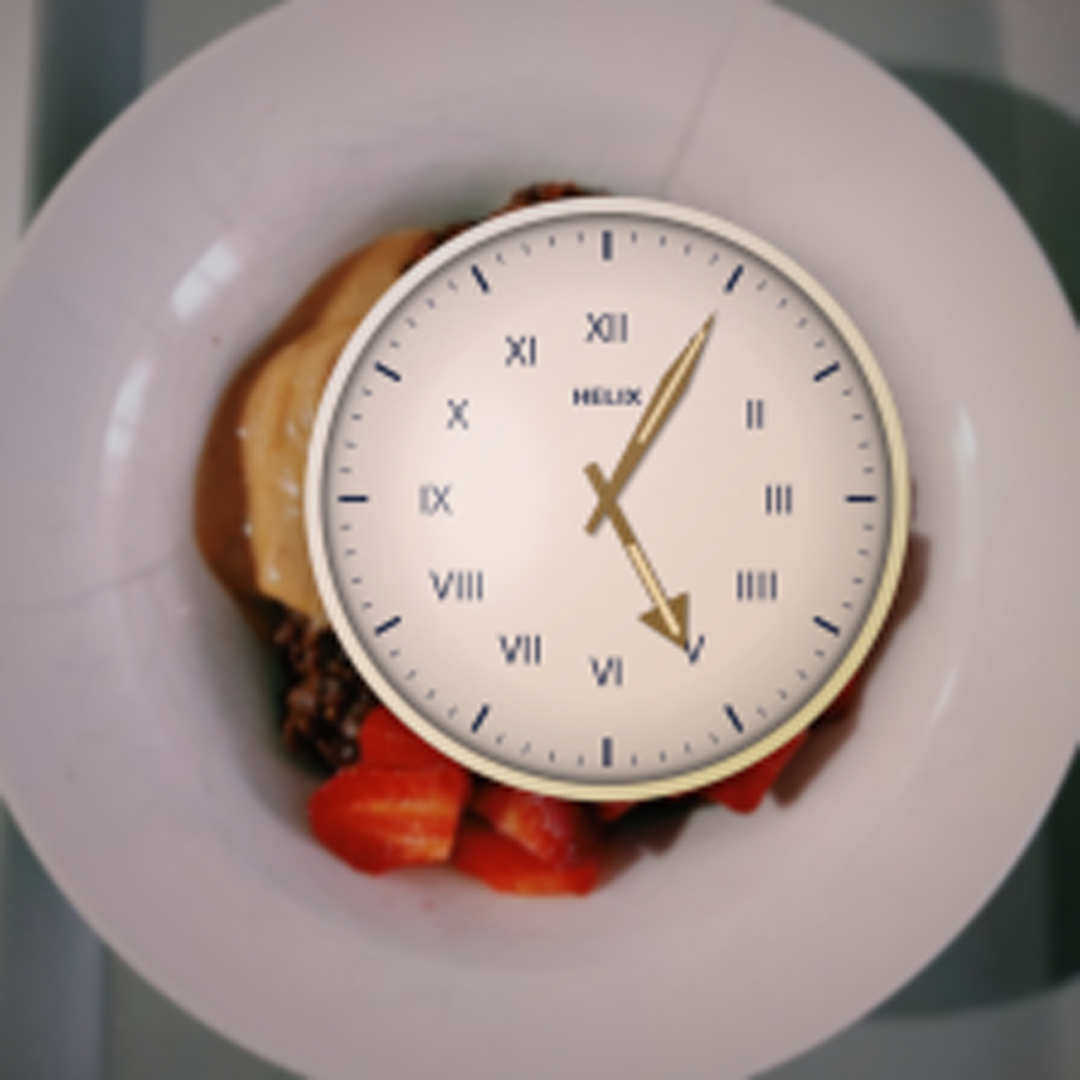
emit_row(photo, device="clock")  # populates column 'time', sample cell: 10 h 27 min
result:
5 h 05 min
